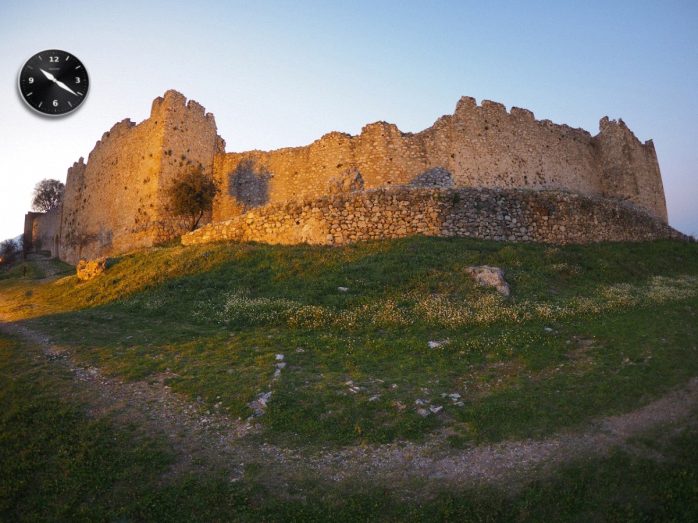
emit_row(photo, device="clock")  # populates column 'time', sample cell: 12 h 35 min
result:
10 h 21 min
